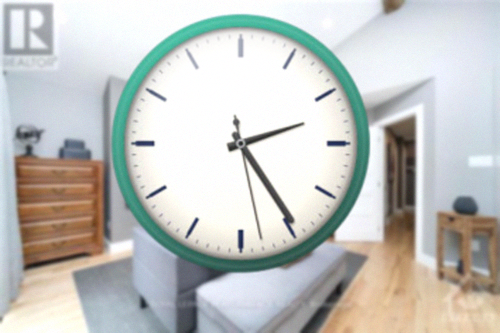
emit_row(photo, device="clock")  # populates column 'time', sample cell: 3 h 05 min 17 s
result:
2 h 24 min 28 s
